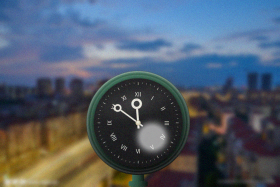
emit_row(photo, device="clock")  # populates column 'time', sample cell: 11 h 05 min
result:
11 h 51 min
